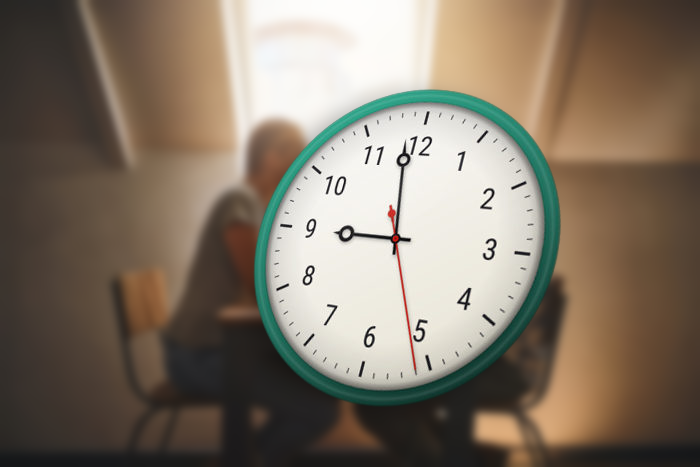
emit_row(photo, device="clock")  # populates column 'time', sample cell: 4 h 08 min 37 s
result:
8 h 58 min 26 s
